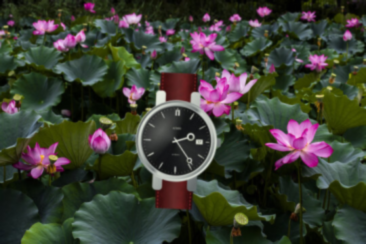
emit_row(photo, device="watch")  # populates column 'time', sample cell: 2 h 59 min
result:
2 h 24 min
